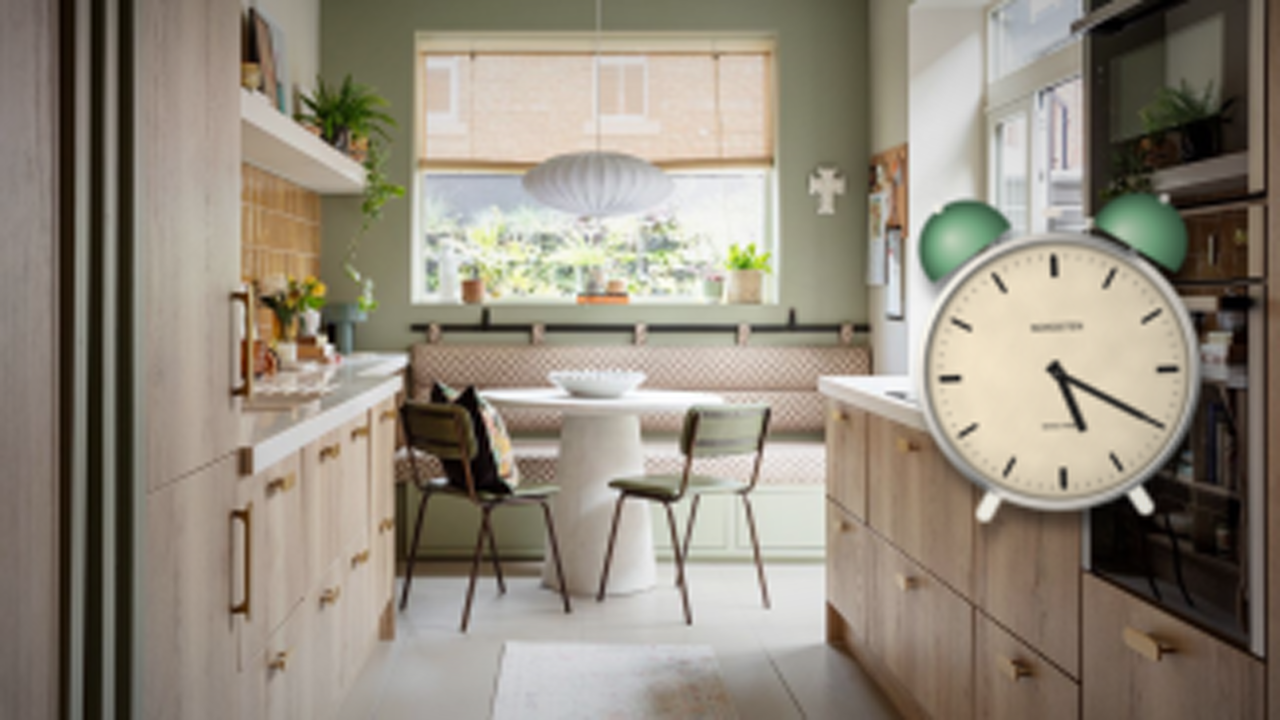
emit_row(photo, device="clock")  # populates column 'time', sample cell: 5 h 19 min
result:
5 h 20 min
